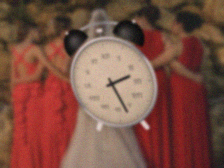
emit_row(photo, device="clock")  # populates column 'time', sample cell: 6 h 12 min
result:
2 h 27 min
